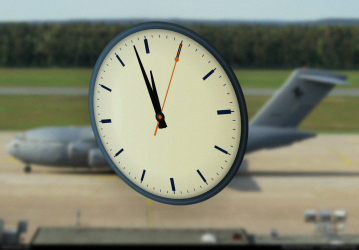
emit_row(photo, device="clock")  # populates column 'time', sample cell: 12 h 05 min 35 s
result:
11 h 58 min 05 s
